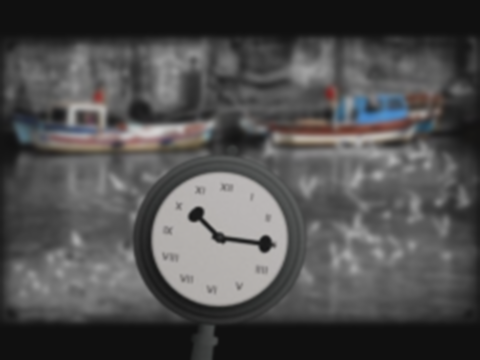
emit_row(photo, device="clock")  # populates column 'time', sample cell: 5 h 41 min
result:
10 h 15 min
